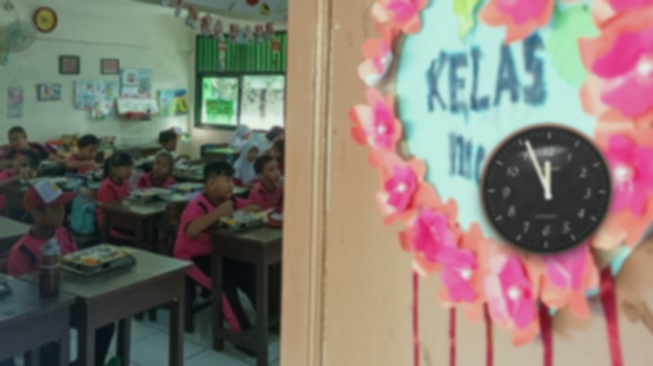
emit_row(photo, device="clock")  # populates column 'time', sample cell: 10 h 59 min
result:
11 h 56 min
